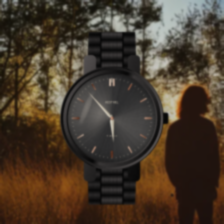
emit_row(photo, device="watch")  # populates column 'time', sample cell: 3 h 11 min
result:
5 h 53 min
